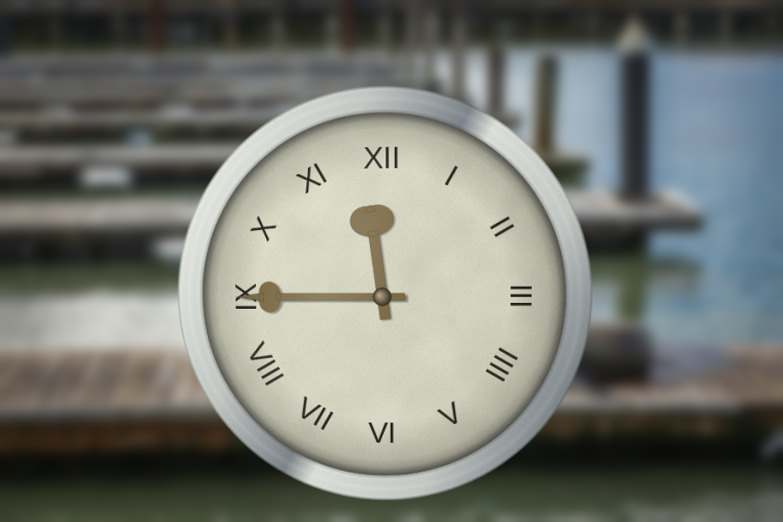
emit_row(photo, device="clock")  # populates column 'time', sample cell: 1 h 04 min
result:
11 h 45 min
